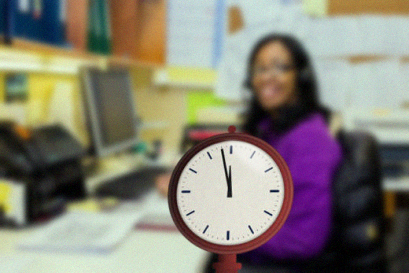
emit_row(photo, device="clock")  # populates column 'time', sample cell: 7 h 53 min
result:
11 h 58 min
